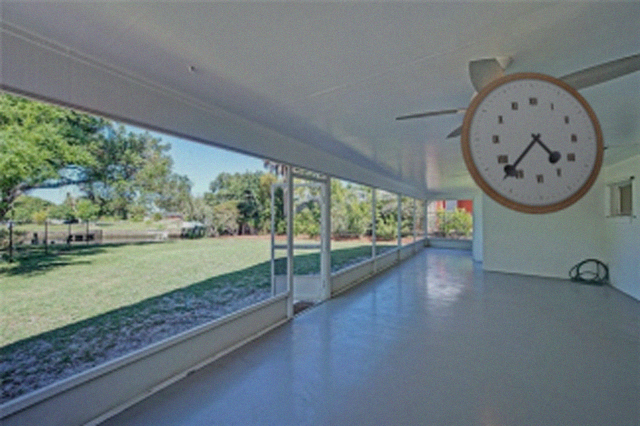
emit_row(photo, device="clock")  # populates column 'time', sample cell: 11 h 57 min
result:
4 h 37 min
